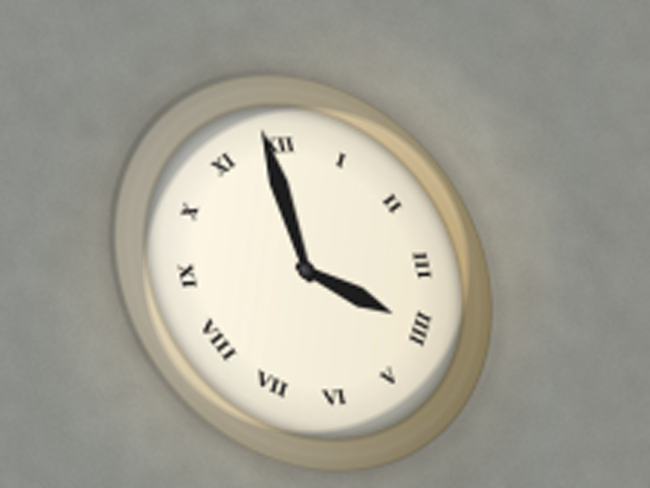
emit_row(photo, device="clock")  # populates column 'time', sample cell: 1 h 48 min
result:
3 h 59 min
